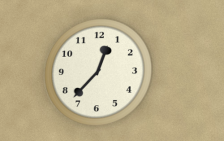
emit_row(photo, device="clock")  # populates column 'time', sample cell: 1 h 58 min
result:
12 h 37 min
